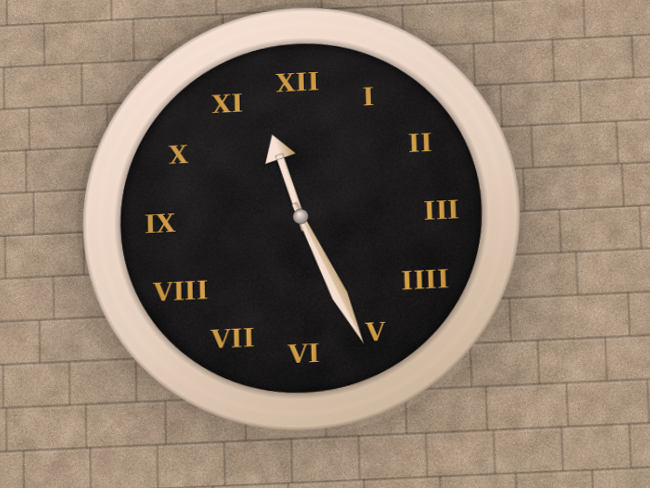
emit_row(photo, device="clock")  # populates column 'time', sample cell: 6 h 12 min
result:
11 h 26 min
